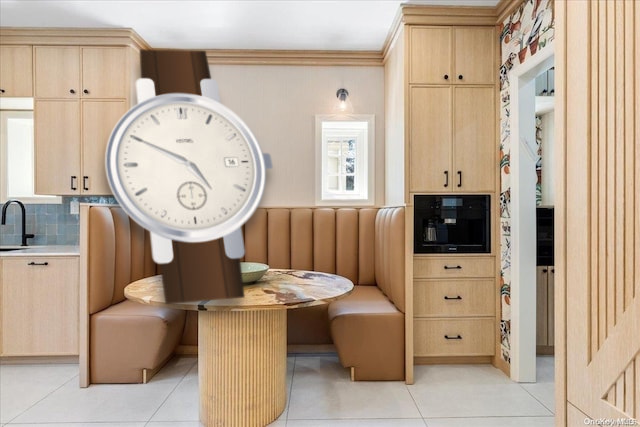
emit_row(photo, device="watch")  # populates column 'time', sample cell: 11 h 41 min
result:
4 h 50 min
